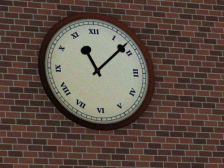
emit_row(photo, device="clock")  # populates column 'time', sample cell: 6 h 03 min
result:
11 h 08 min
